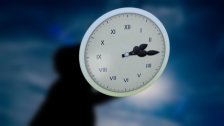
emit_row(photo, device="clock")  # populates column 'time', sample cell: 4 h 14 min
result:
2 h 15 min
